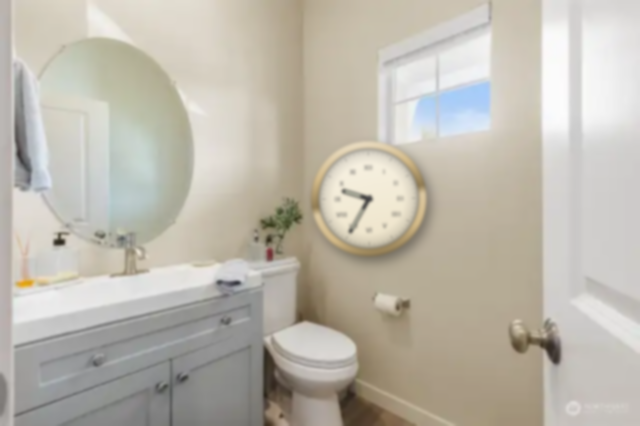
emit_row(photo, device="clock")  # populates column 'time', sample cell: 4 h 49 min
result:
9 h 35 min
